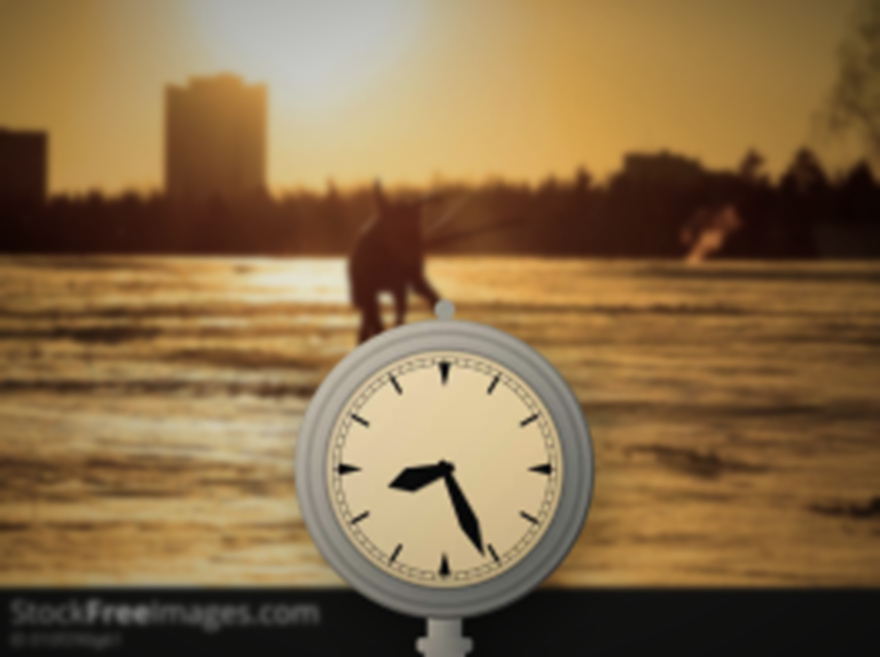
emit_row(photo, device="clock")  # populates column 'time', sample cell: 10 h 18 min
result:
8 h 26 min
